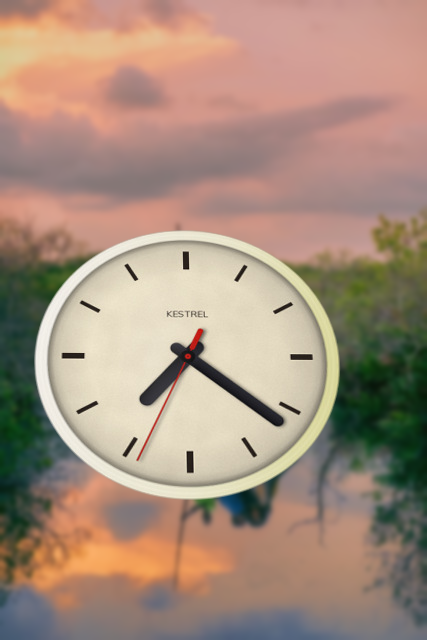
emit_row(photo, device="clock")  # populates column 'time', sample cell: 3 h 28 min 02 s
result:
7 h 21 min 34 s
